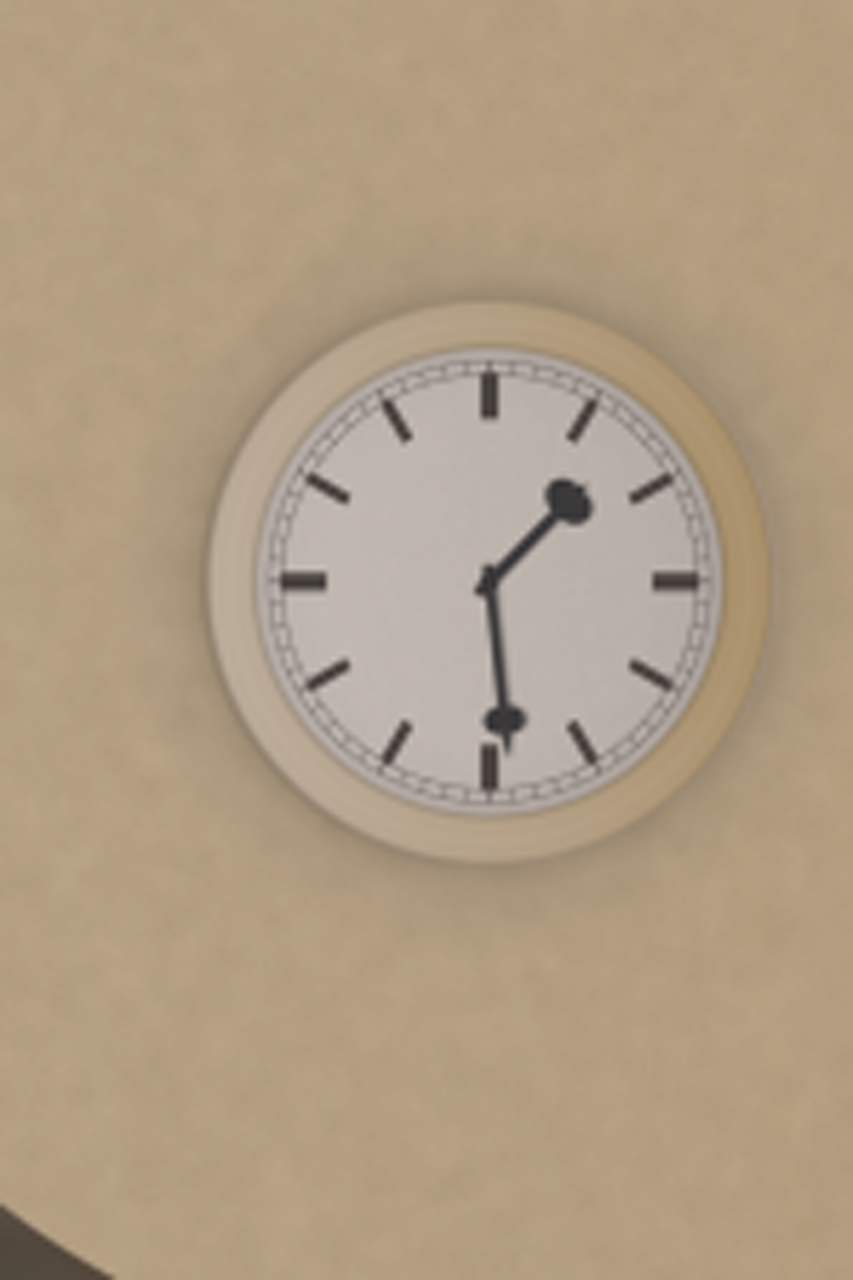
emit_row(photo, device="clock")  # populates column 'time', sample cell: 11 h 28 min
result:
1 h 29 min
